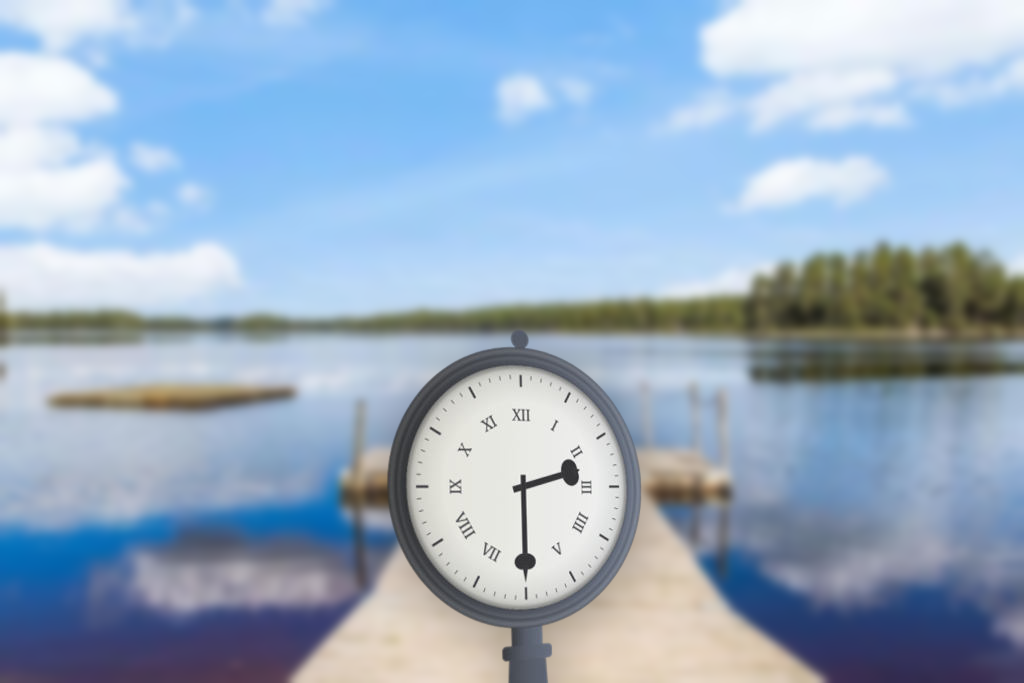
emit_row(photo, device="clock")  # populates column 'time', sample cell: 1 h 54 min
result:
2 h 30 min
